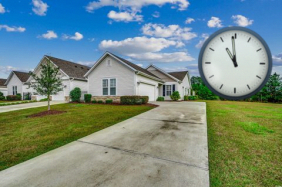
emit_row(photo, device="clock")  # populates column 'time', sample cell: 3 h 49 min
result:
10 h 59 min
